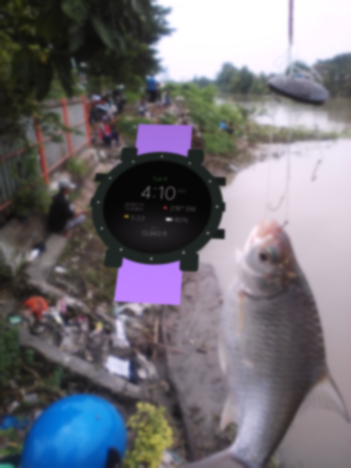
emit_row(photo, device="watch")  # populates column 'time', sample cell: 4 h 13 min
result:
4 h 10 min
